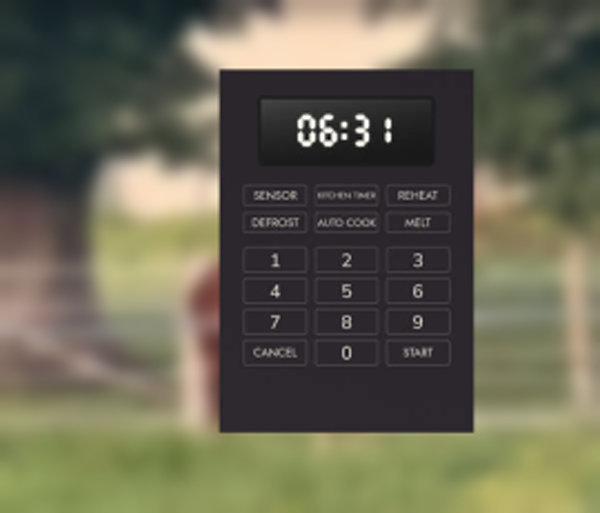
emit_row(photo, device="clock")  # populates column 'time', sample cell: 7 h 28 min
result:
6 h 31 min
